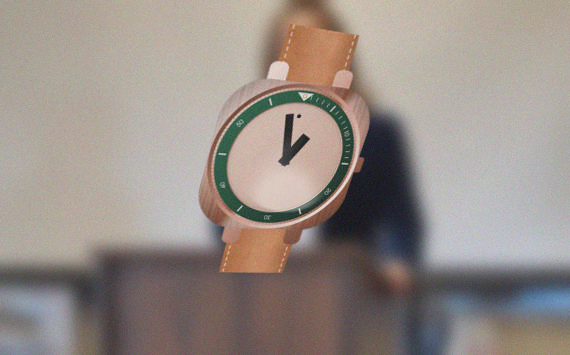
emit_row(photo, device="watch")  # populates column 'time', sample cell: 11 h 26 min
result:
12 h 58 min
